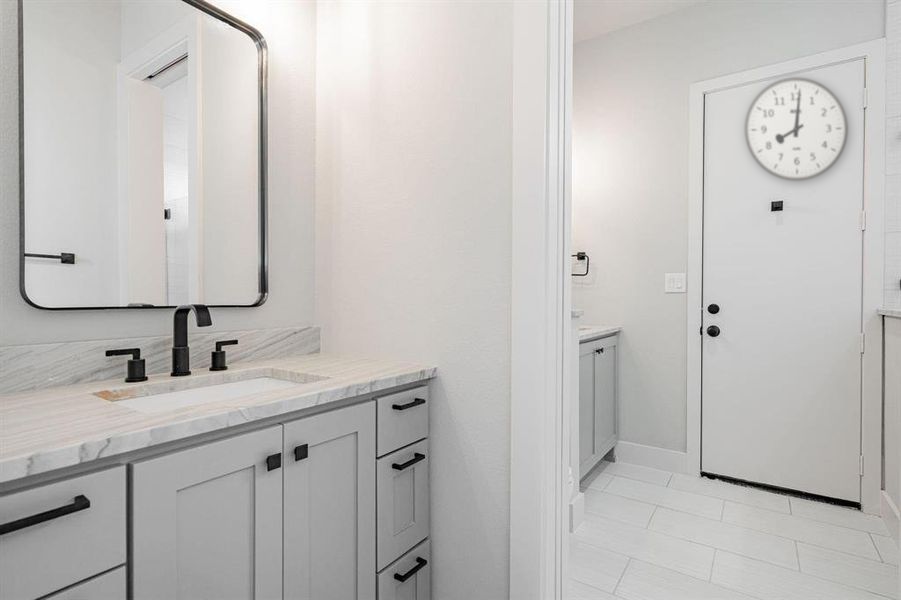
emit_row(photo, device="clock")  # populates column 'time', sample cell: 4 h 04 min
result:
8 h 01 min
